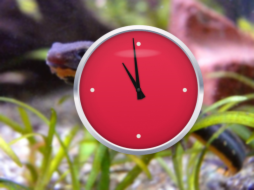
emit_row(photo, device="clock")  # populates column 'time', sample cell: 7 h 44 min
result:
10 h 59 min
